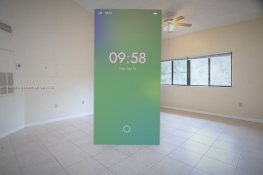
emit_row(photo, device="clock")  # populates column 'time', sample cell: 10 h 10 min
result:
9 h 58 min
